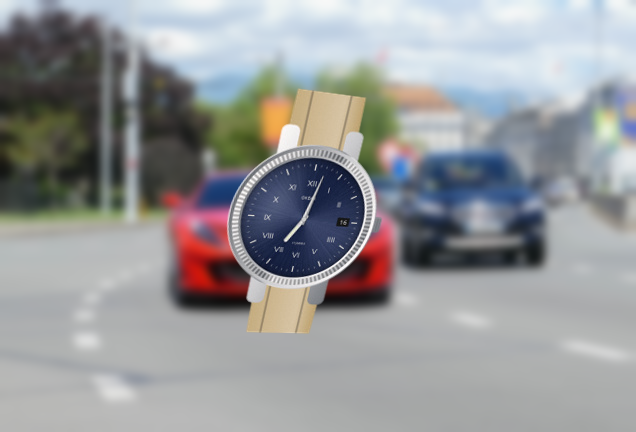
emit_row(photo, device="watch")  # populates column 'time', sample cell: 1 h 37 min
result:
7 h 02 min
